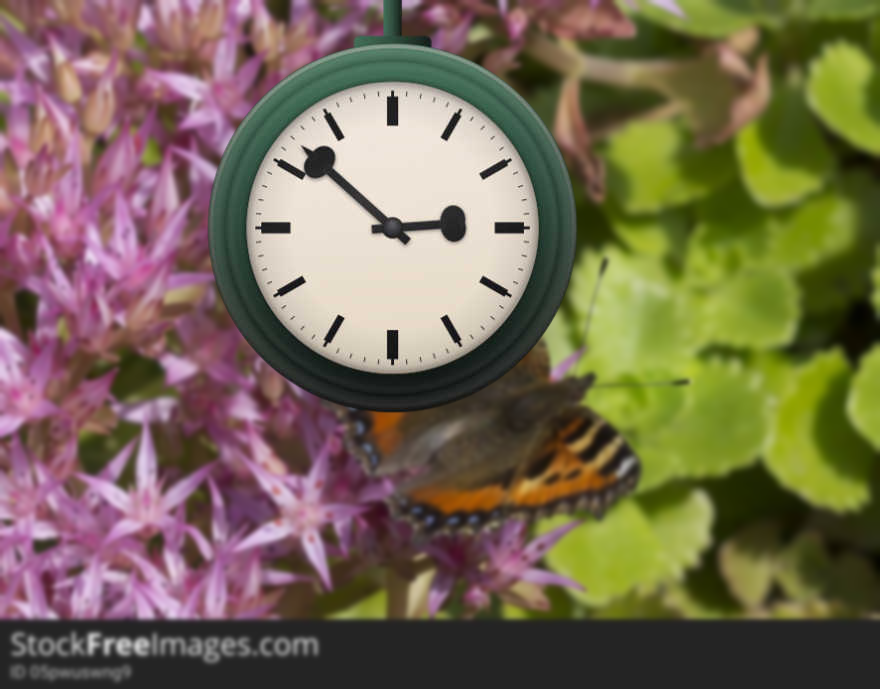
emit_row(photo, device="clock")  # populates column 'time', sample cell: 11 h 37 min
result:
2 h 52 min
